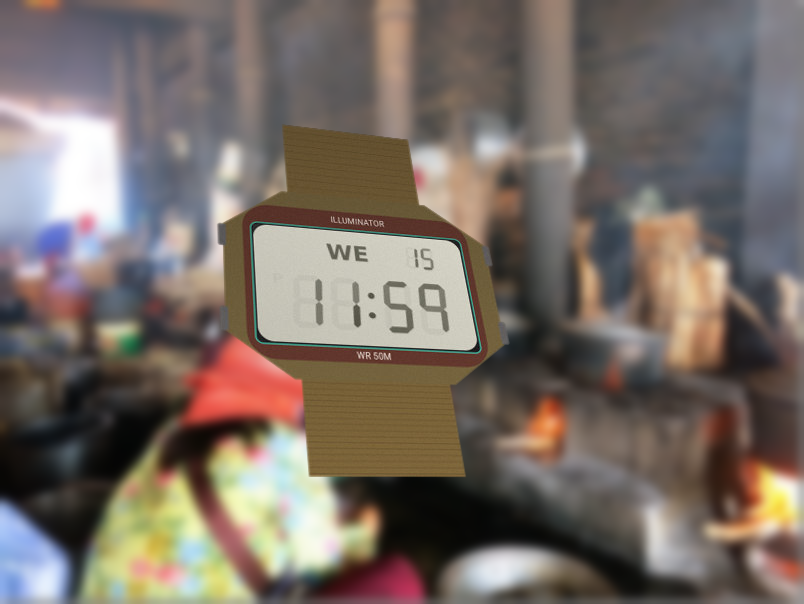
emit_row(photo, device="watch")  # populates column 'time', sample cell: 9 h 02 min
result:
11 h 59 min
